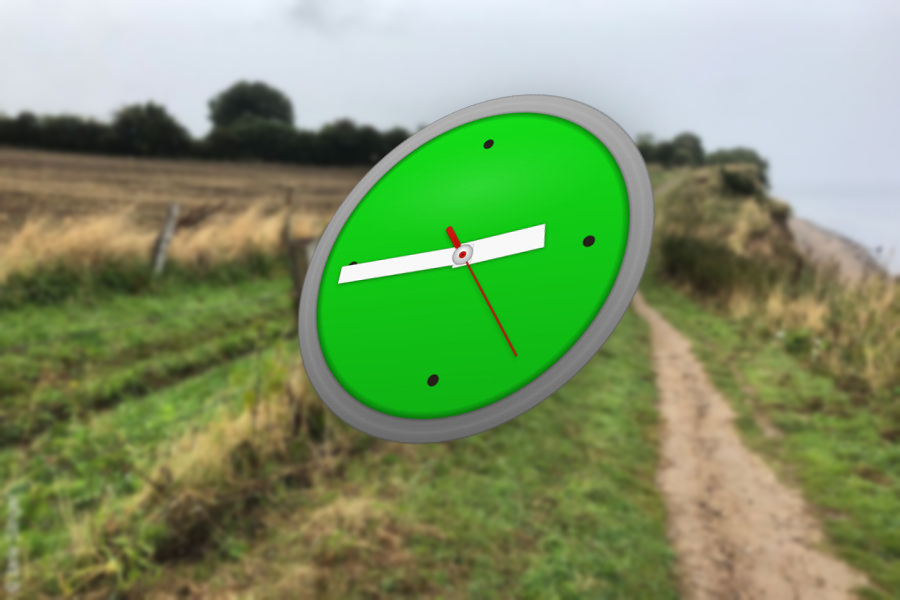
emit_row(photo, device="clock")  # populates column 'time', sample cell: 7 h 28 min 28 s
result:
2 h 44 min 24 s
